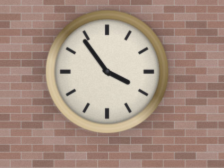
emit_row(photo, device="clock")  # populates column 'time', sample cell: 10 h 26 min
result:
3 h 54 min
